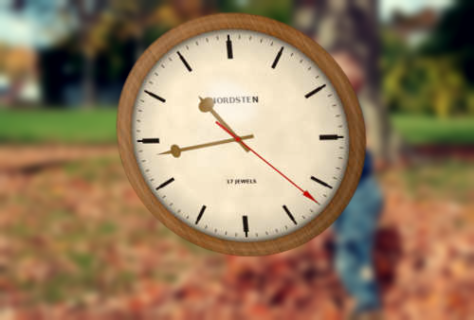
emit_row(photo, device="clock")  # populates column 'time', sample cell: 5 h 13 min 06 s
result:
10 h 43 min 22 s
